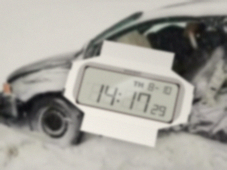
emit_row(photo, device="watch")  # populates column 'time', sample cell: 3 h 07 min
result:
14 h 17 min
